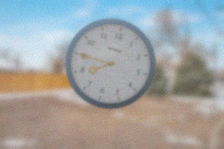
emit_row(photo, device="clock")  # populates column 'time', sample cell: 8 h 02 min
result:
7 h 45 min
